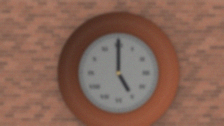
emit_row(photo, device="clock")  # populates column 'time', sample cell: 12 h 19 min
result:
5 h 00 min
